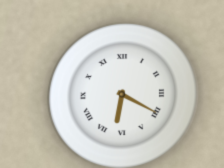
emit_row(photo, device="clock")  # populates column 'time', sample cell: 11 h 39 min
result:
6 h 20 min
